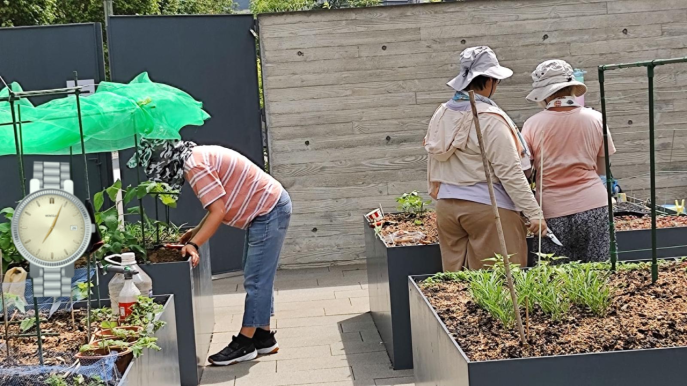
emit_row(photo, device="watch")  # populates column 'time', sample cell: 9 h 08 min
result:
7 h 04 min
